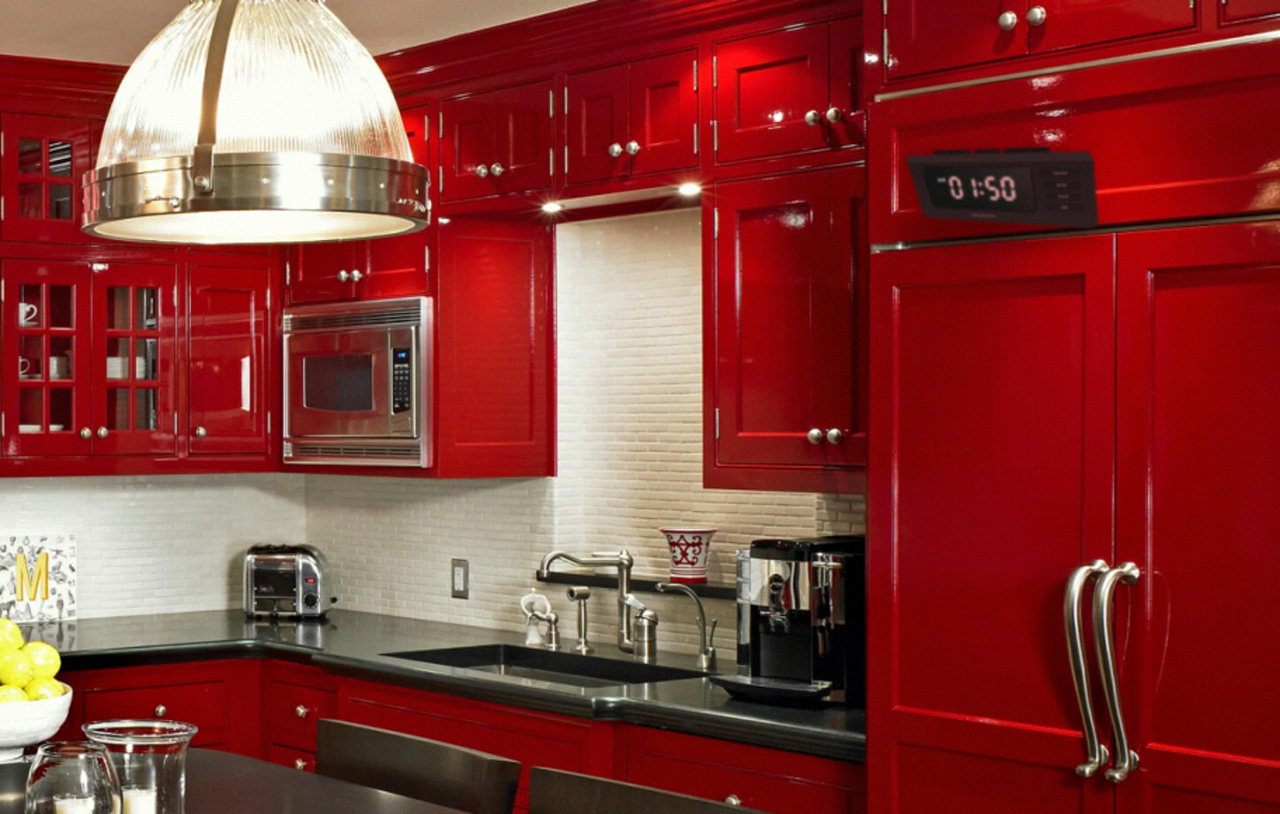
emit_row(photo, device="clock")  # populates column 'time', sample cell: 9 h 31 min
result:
1 h 50 min
